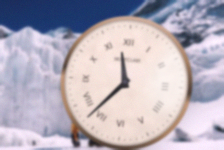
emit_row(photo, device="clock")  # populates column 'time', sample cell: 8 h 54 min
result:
11 h 37 min
